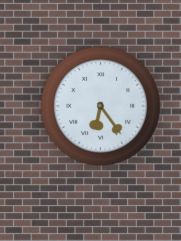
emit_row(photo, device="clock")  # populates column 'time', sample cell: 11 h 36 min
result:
6 h 24 min
